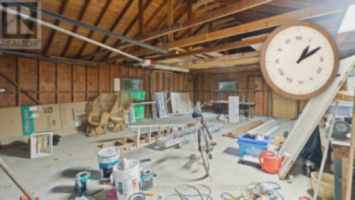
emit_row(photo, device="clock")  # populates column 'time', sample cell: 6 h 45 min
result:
1 h 10 min
